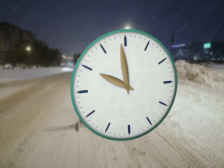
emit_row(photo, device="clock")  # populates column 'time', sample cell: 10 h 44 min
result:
9 h 59 min
